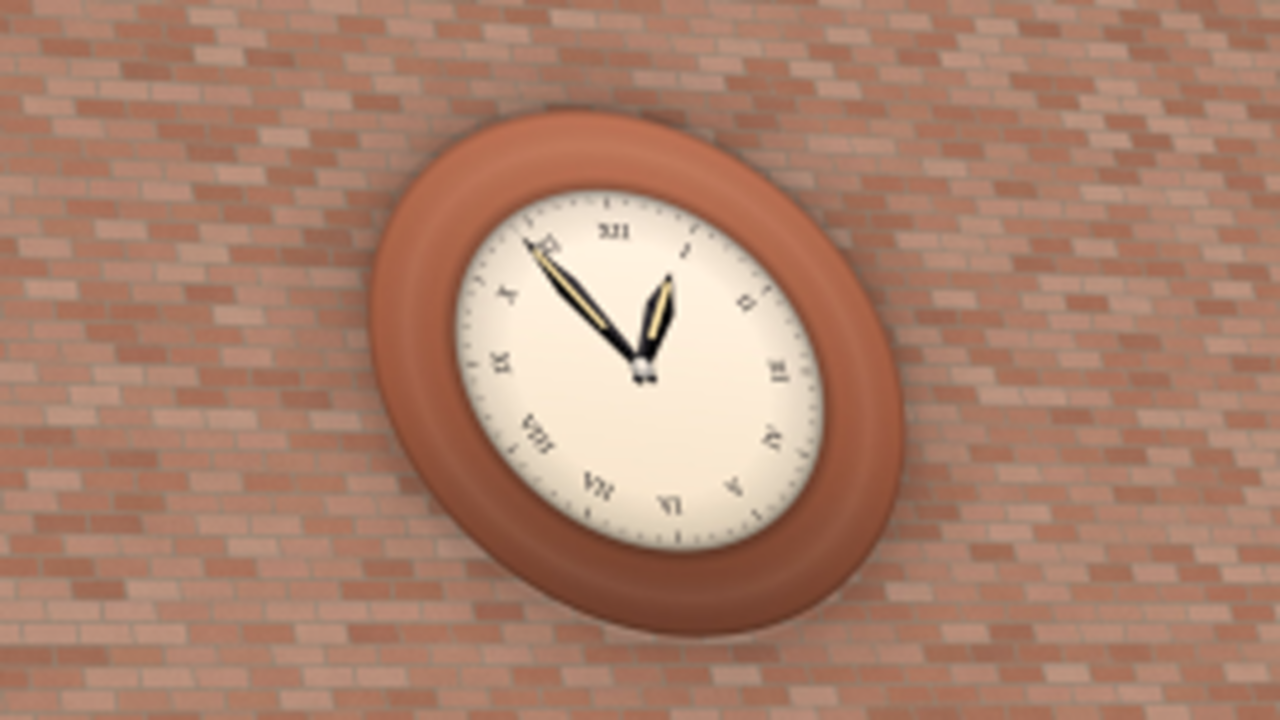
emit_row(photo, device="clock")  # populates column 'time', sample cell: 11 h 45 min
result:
12 h 54 min
